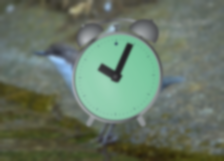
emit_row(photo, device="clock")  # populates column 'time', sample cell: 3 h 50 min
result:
10 h 04 min
